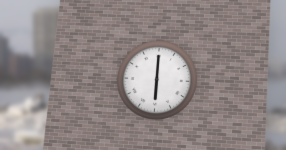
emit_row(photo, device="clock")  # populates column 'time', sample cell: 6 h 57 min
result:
6 h 00 min
